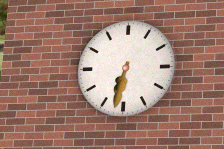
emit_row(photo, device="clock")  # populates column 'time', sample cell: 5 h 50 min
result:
6 h 32 min
